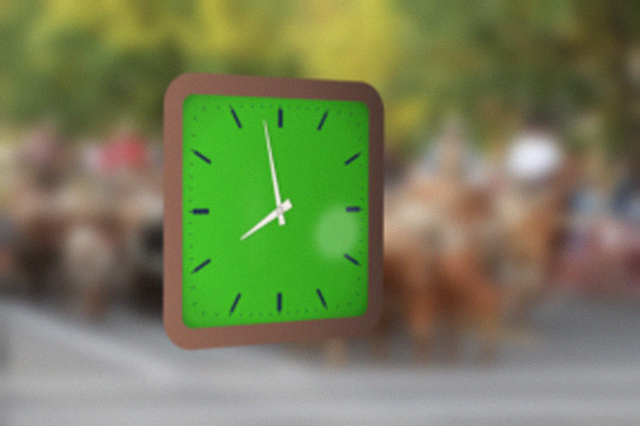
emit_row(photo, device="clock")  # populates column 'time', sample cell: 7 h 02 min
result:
7 h 58 min
